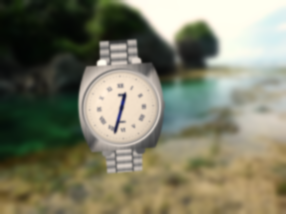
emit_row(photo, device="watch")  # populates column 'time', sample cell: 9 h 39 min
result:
12 h 33 min
